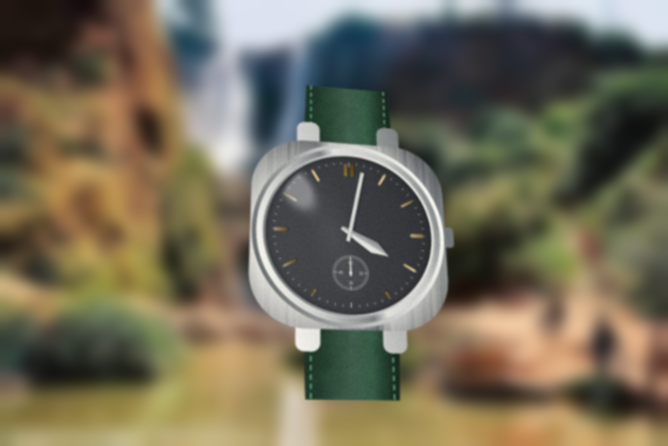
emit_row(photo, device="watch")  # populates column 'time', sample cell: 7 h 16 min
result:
4 h 02 min
